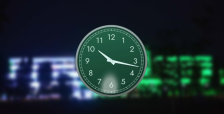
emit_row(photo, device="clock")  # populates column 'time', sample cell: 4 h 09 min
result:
10 h 17 min
